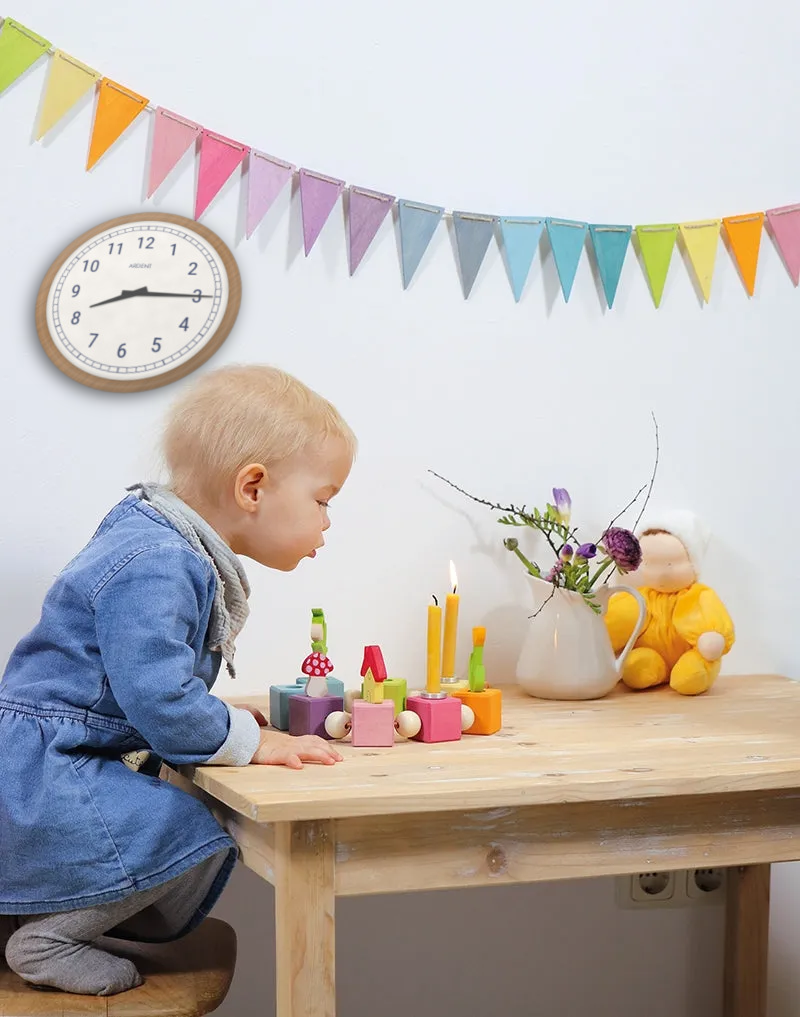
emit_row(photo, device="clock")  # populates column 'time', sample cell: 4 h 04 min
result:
8 h 15 min
